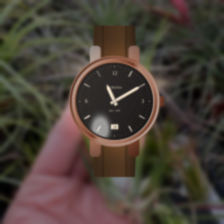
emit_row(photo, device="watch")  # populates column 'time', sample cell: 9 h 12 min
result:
11 h 10 min
